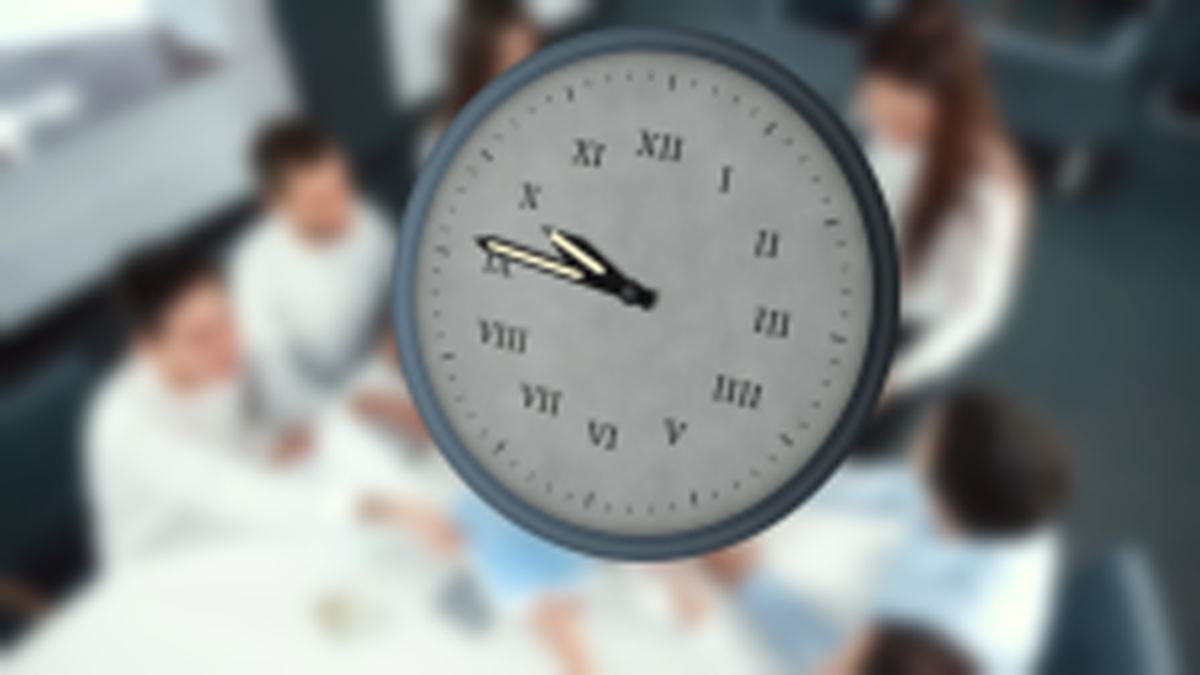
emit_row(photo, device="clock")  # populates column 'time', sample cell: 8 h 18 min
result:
9 h 46 min
